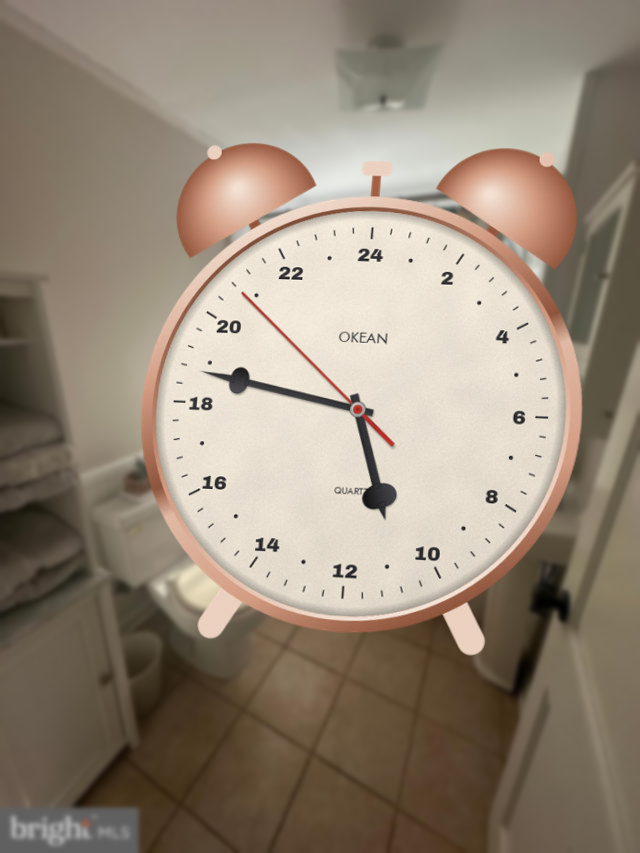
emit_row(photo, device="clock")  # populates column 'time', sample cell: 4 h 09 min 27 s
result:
10 h 46 min 52 s
